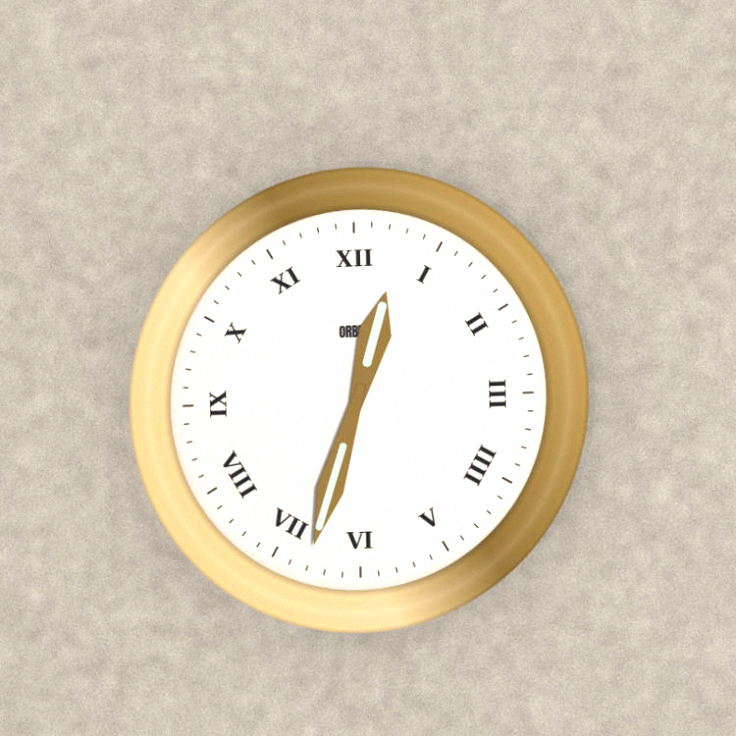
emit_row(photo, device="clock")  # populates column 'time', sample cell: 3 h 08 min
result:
12 h 33 min
